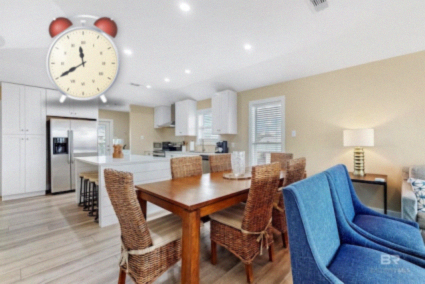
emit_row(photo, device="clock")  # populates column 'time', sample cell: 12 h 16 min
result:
11 h 40 min
